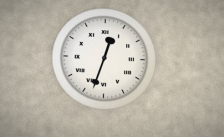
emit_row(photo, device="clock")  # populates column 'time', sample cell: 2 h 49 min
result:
12 h 33 min
